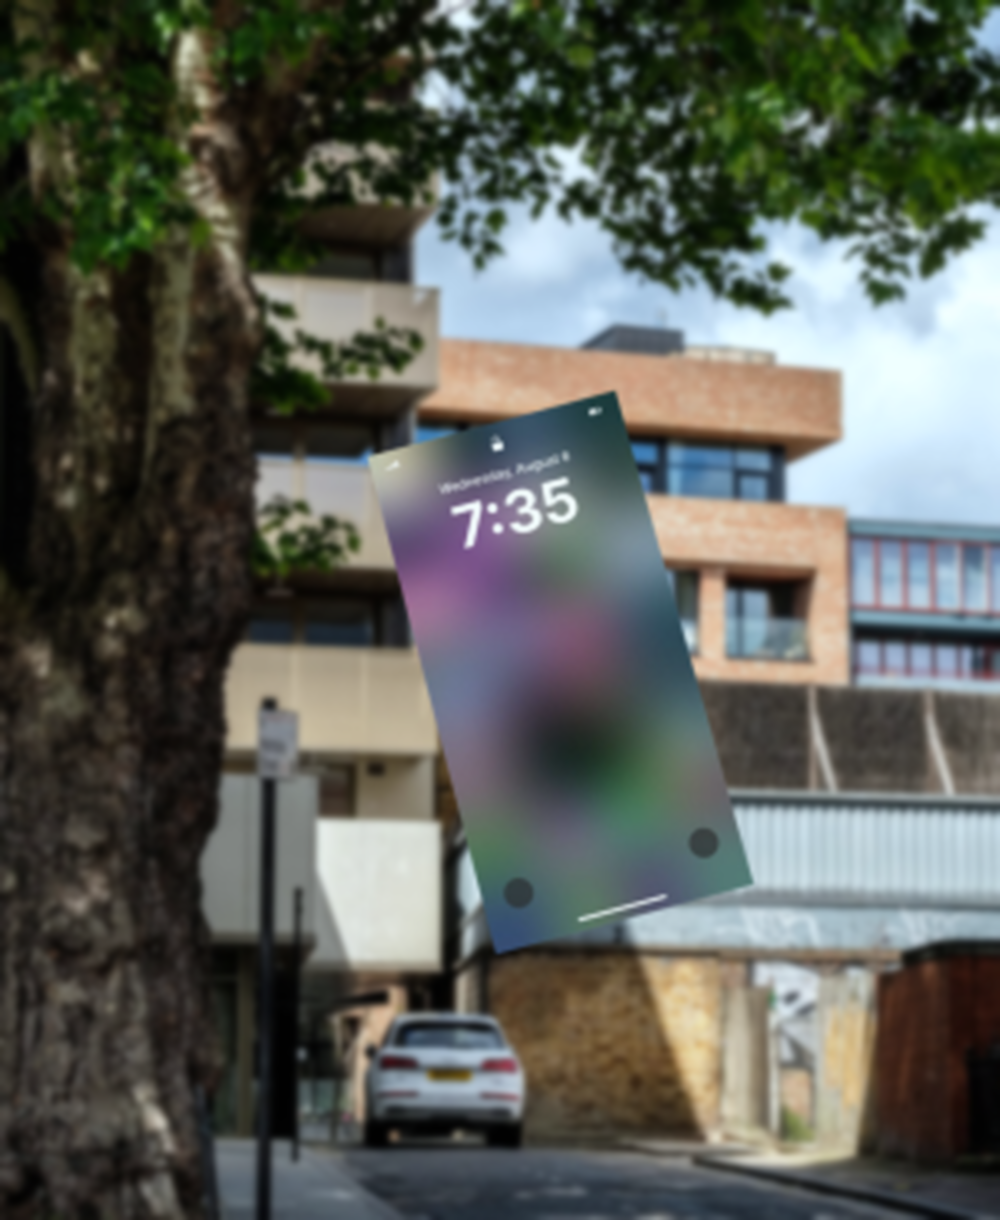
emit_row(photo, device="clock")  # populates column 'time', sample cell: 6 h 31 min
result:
7 h 35 min
